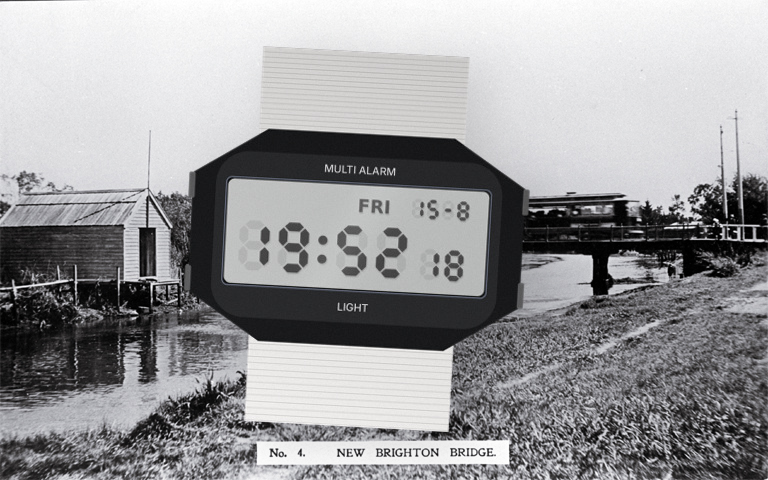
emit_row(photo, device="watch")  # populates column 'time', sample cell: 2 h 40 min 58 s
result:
19 h 52 min 18 s
